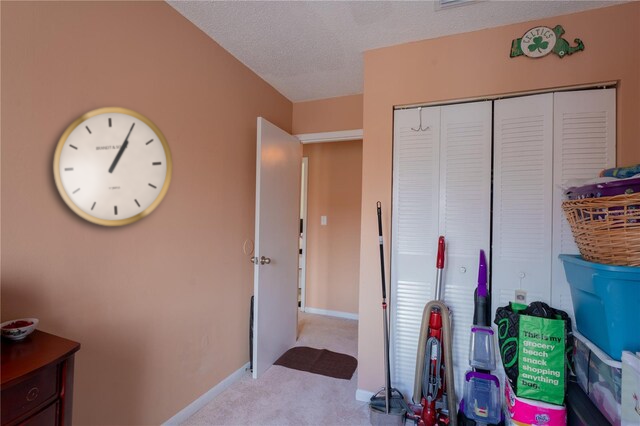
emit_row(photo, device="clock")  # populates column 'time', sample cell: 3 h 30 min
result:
1 h 05 min
